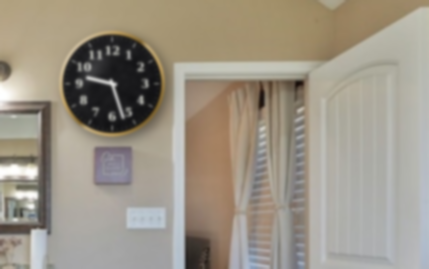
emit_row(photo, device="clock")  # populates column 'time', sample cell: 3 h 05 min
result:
9 h 27 min
